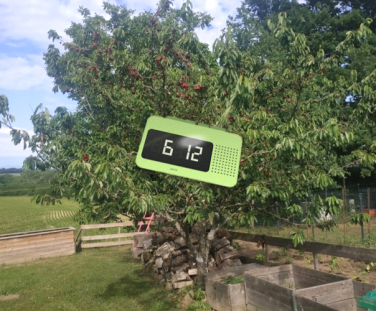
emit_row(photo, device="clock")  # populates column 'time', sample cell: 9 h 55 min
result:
6 h 12 min
